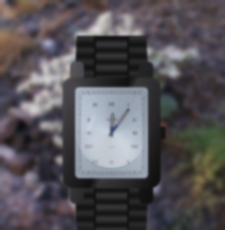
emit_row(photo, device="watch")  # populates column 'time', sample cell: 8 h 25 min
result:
12 h 06 min
